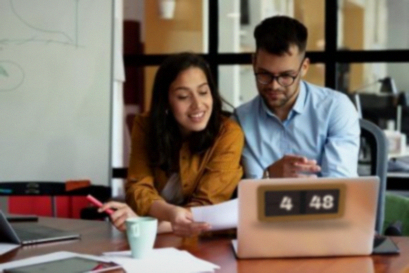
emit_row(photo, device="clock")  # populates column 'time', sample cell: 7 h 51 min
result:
4 h 48 min
